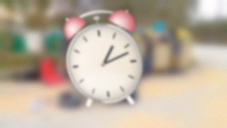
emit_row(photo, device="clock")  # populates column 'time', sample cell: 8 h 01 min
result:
1 h 12 min
